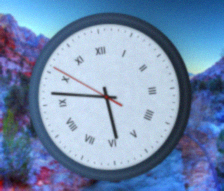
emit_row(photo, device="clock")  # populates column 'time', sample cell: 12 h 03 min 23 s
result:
5 h 46 min 51 s
